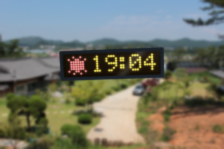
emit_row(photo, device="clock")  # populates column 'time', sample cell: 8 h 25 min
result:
19 h 04 min
